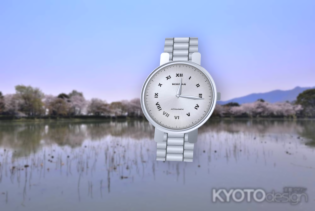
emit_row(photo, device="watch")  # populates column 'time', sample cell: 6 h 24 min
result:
12 h 16 min
